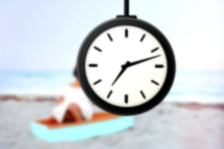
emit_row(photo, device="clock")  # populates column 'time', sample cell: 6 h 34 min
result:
7 h 12 min
